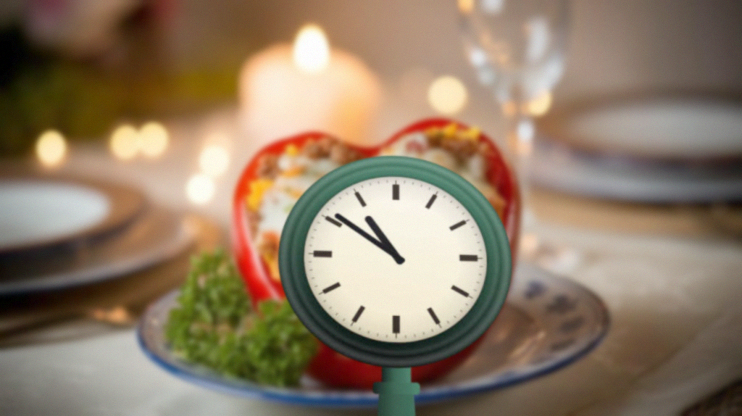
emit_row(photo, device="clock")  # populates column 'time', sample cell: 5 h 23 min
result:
10 h 51 min
